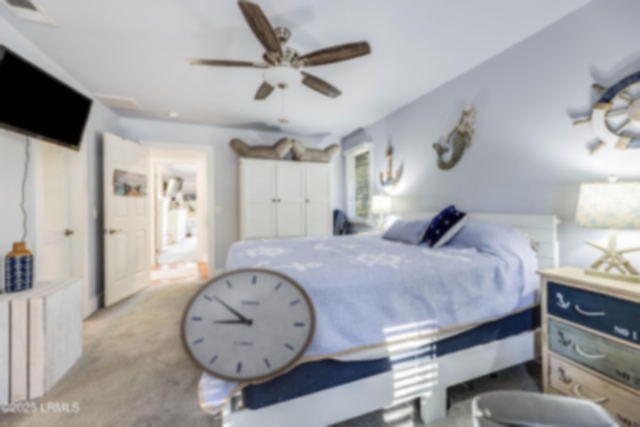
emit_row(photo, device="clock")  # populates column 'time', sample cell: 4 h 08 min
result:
8 h 51 min
